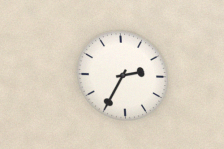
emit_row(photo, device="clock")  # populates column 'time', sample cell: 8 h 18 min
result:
2 h 35 min
